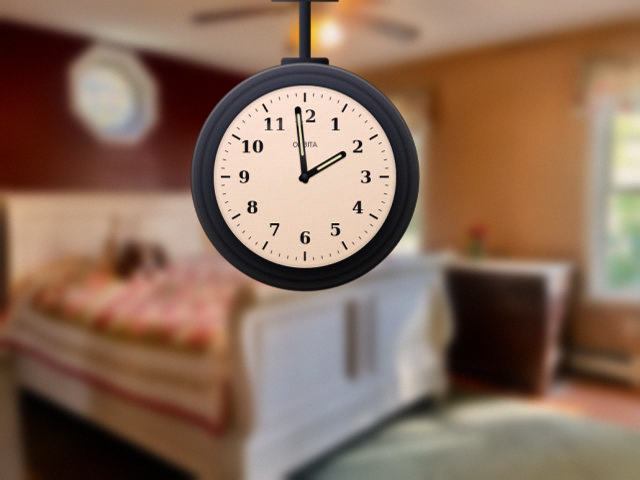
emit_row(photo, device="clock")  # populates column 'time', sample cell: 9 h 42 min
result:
1 h 59 min
